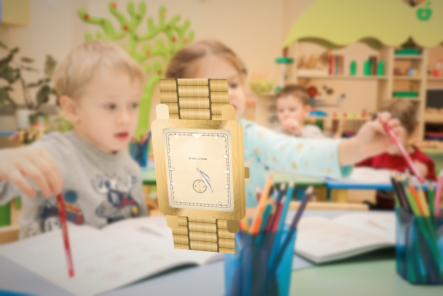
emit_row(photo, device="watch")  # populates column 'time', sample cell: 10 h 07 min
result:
4 h 25 min
